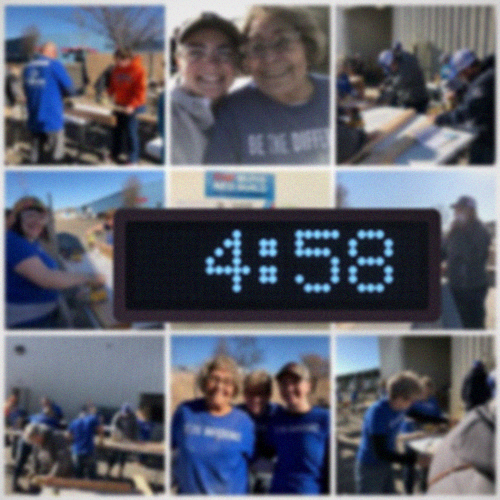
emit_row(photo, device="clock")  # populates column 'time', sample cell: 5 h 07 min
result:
4 h 58 min
